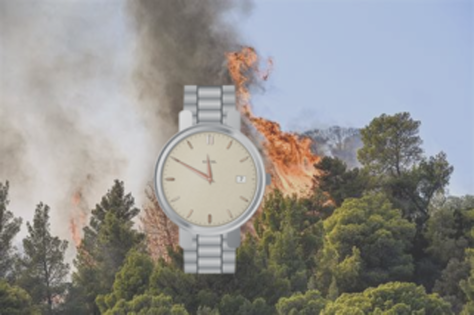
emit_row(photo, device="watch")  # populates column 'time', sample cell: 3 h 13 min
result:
11 h 50 min
